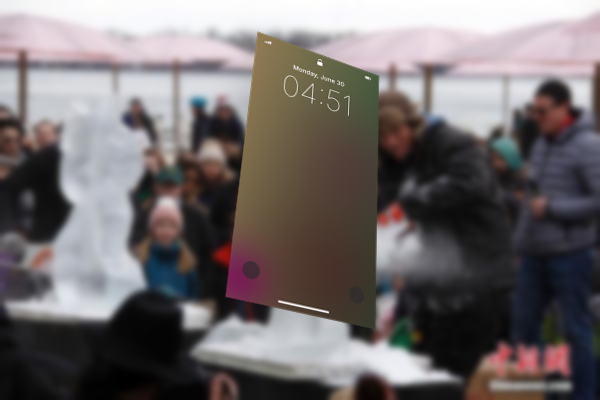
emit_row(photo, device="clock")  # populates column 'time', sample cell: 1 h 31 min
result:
4 h 51 min
